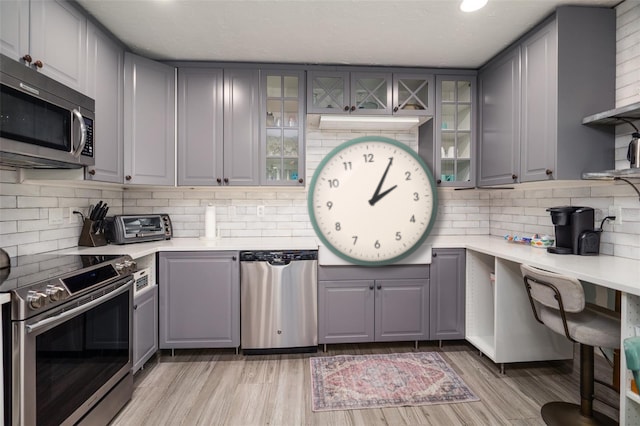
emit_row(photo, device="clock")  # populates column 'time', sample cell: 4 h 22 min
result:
2 h 05 min
